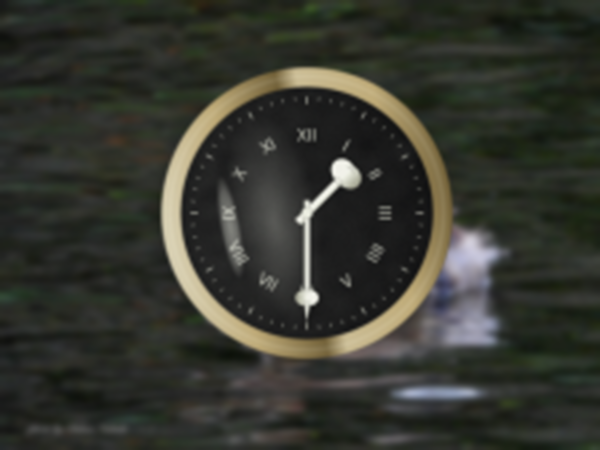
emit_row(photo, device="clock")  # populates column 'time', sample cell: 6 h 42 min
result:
1 h 30 min
